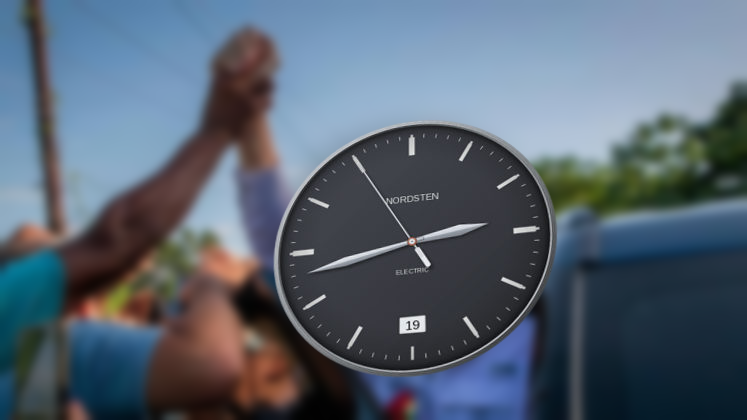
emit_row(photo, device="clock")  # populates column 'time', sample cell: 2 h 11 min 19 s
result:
2 h 42 min 55 s
